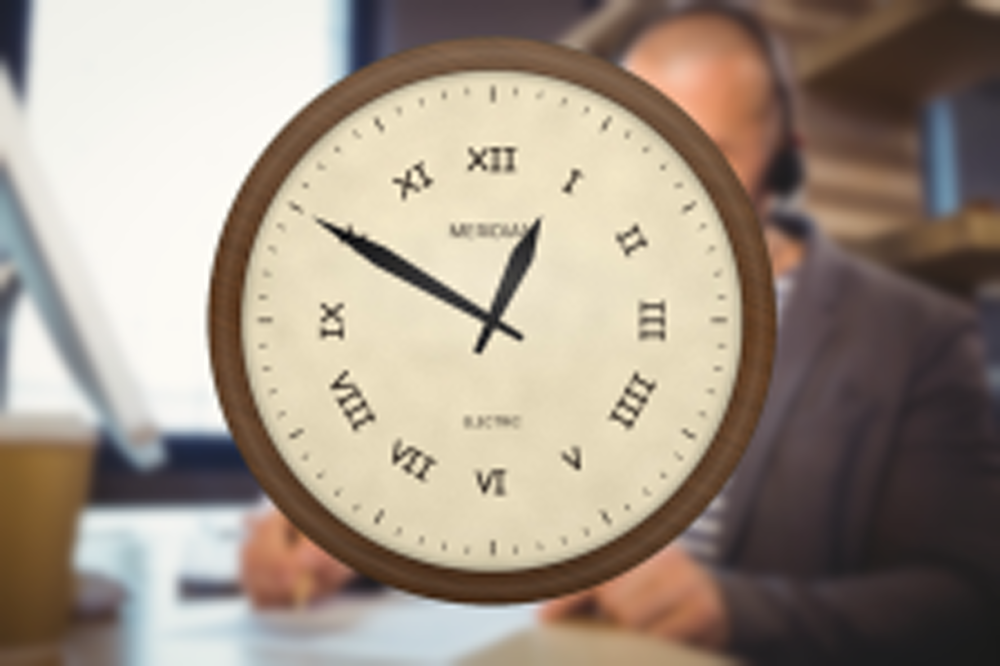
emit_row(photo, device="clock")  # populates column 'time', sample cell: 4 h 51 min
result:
12 h 50 min
